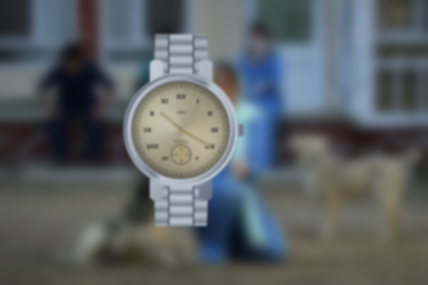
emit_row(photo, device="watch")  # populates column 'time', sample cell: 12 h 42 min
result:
10 h 20 min
